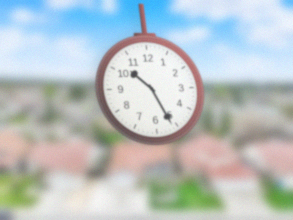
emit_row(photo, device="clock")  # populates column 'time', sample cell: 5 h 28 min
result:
10 h 26 min
